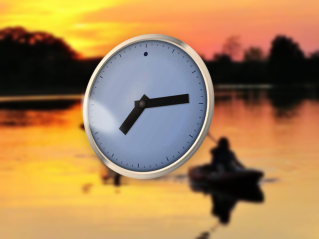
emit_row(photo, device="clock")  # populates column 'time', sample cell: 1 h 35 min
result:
7 h 14 min
